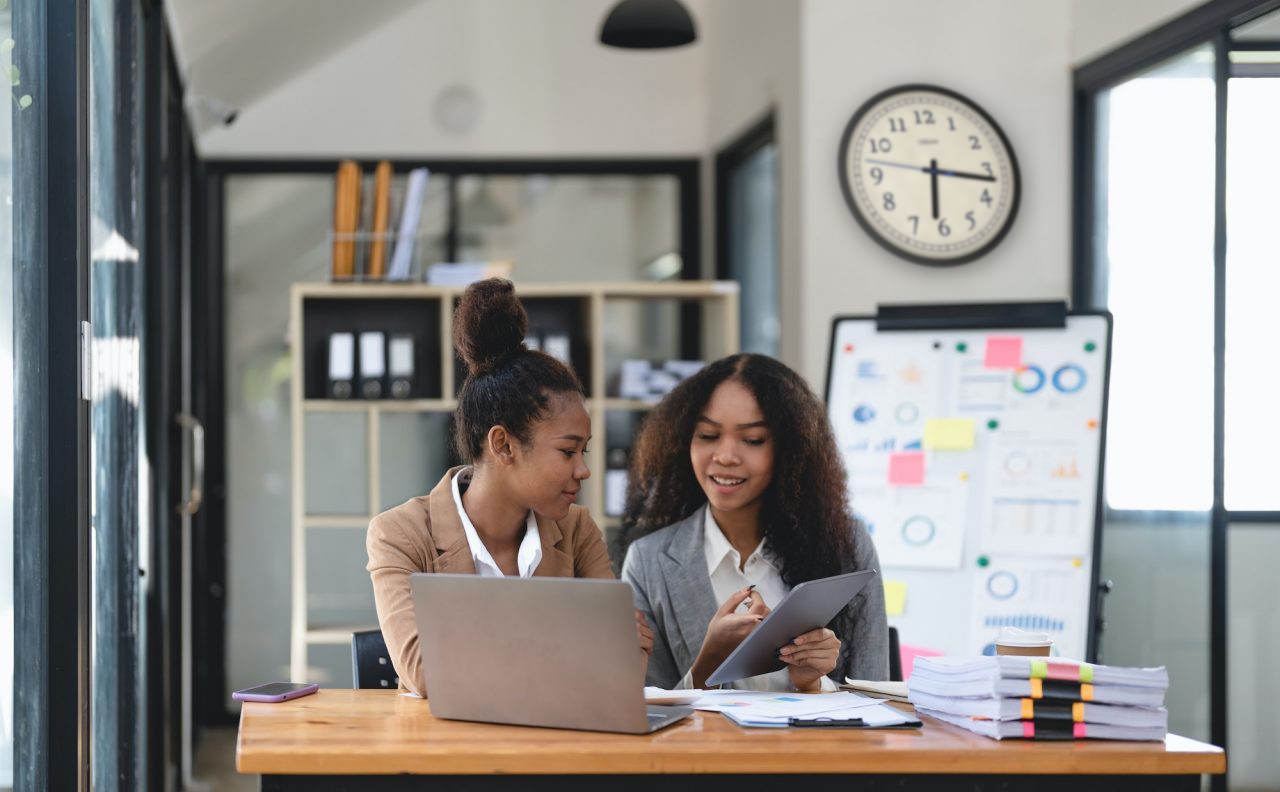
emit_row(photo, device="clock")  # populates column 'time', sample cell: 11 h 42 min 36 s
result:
6 h 16 min 47 s
